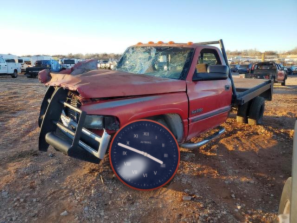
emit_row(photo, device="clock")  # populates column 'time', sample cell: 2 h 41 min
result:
3 h 48 min
